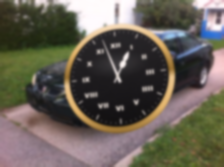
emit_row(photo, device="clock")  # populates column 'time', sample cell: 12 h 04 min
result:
12 h 57 min
